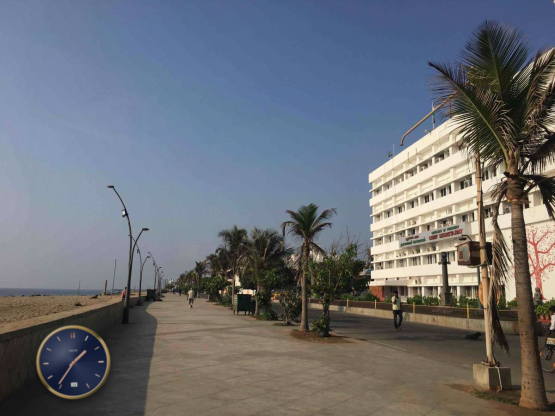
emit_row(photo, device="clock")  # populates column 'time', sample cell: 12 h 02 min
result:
1 h 36 min
